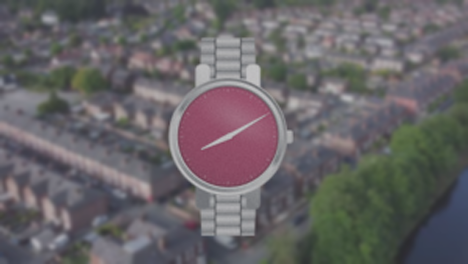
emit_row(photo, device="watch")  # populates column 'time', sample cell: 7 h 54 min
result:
8 h 10 min
